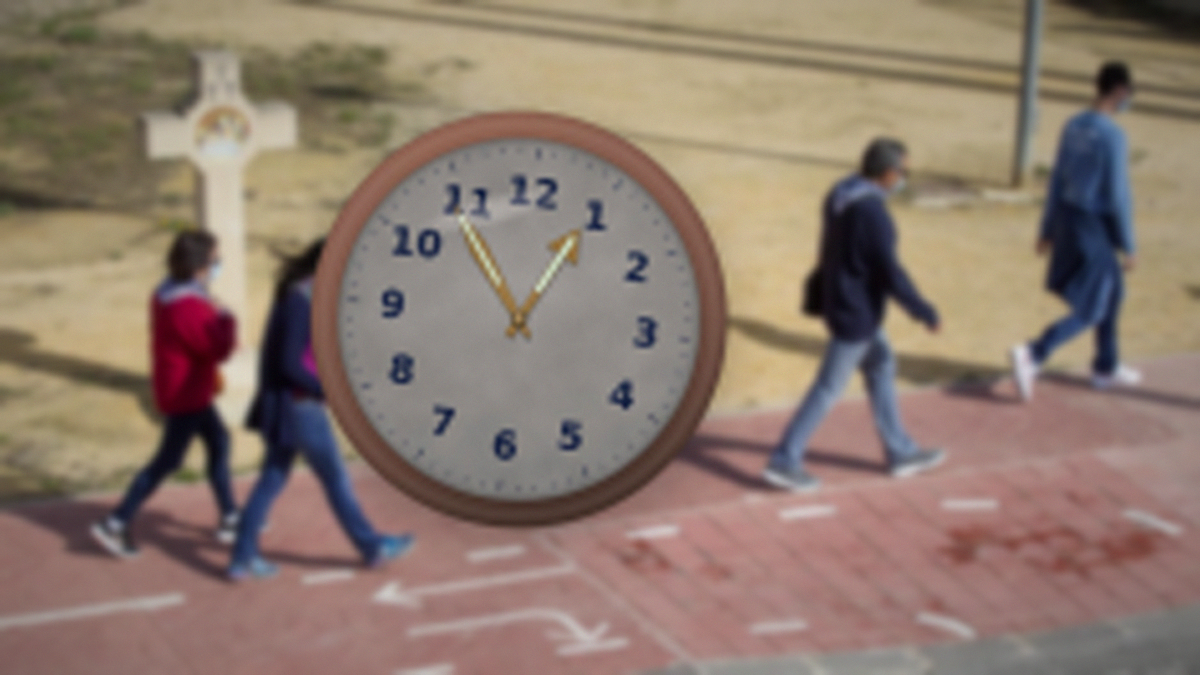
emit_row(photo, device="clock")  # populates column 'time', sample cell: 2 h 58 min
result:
12 h 54 min
